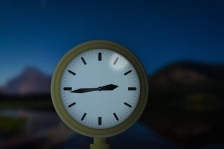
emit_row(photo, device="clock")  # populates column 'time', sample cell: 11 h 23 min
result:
2 h 44 min
